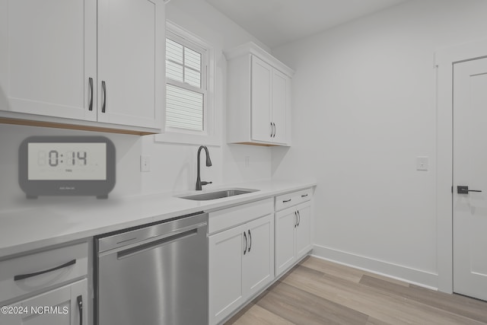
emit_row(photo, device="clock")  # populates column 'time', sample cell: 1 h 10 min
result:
0 h 14 min
